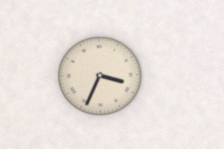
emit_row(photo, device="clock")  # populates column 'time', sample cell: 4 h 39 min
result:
3 h 34 min
